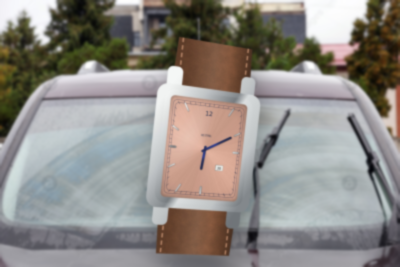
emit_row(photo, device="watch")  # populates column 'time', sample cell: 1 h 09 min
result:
6 h 10 min
